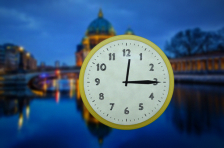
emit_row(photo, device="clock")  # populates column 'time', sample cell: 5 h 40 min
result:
12 h 15 min
